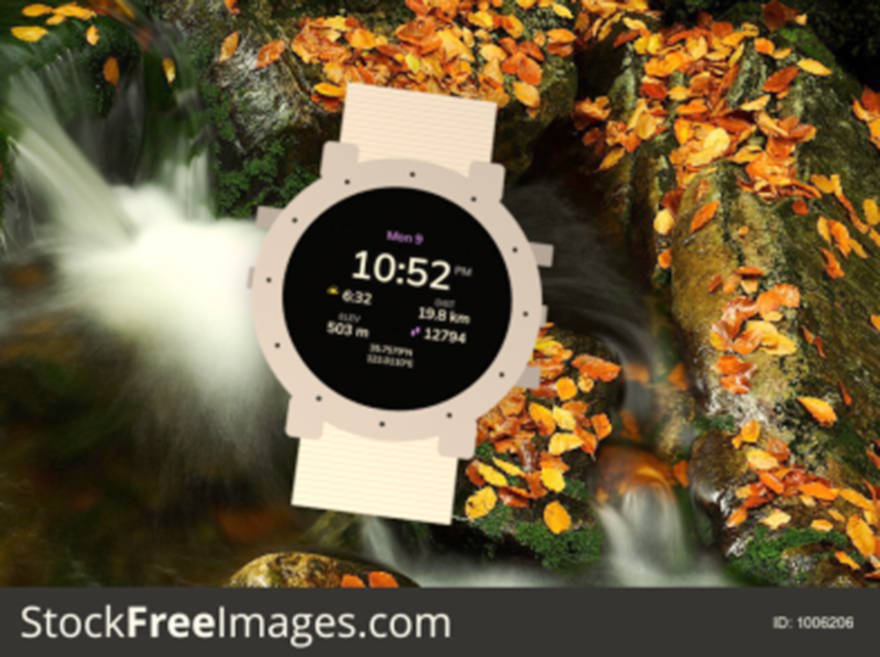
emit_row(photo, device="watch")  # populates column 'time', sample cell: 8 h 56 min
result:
10 h 52 min
